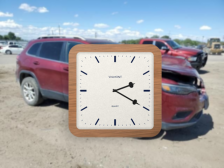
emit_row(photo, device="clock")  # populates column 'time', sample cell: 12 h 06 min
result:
2 h 20 min
